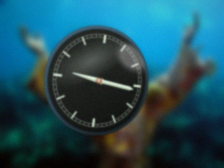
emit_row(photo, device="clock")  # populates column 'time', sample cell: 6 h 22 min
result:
9 h 16 min
